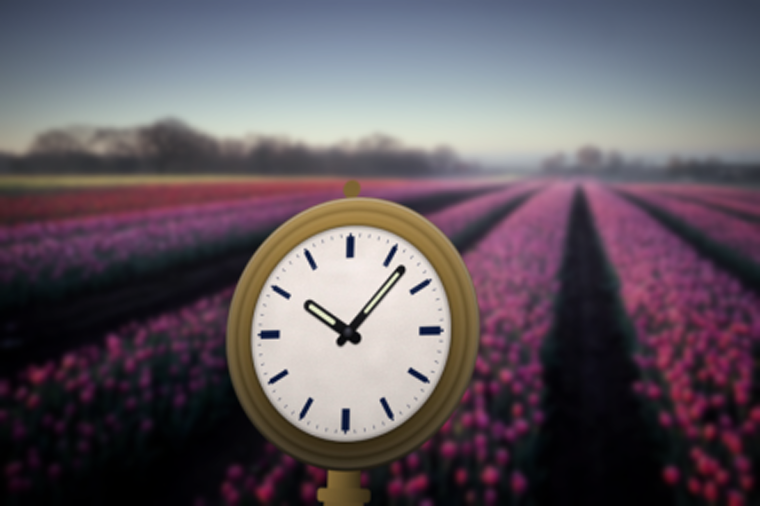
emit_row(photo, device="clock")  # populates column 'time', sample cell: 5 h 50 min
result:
10 h 07 min
